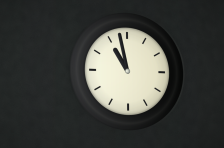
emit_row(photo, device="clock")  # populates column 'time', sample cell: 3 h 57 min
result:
10 h 58 min
